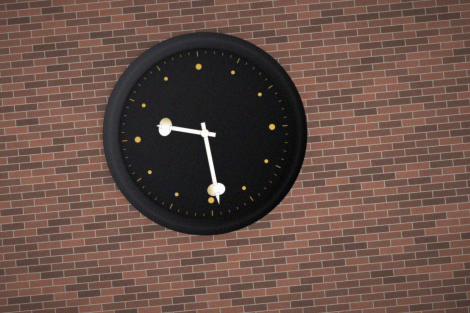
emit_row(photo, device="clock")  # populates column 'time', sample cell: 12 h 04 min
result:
9 h 29 min
